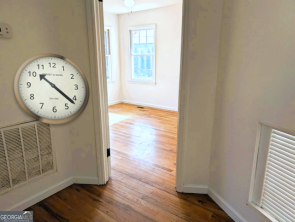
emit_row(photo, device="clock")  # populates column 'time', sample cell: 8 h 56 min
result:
10 h 22 min
